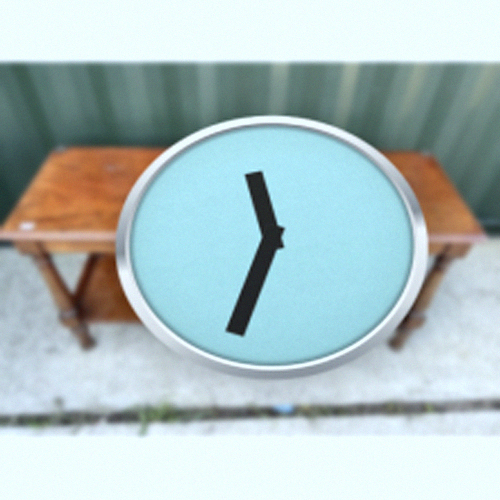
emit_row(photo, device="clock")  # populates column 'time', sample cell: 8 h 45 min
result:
11 h 33 min
